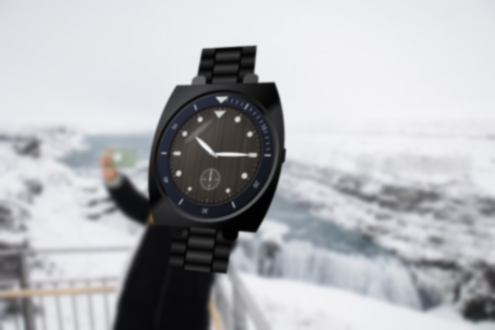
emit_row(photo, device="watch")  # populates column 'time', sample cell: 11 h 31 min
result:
10 h 15 min
